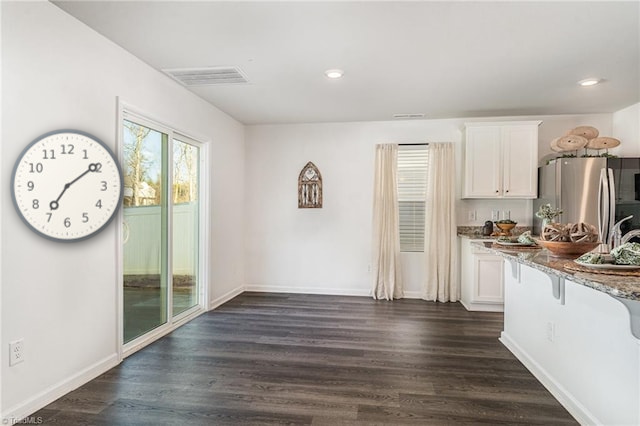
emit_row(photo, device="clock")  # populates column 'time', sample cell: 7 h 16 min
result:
7 h 09 min
